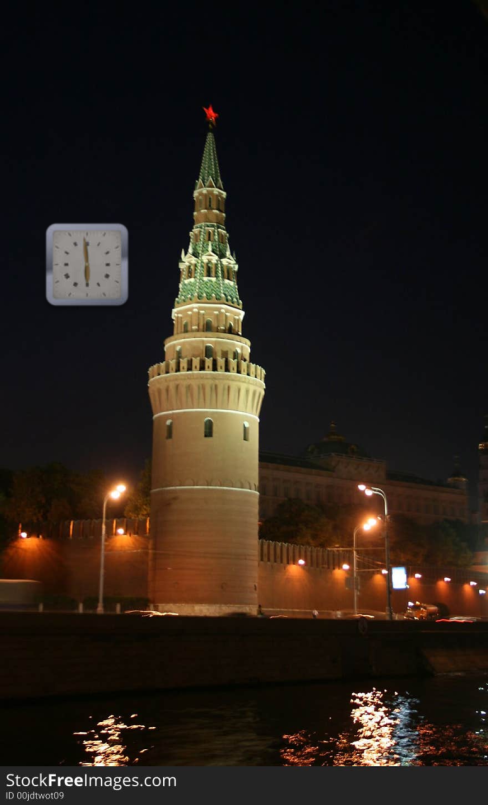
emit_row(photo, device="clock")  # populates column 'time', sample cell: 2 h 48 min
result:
5 h 59 min
